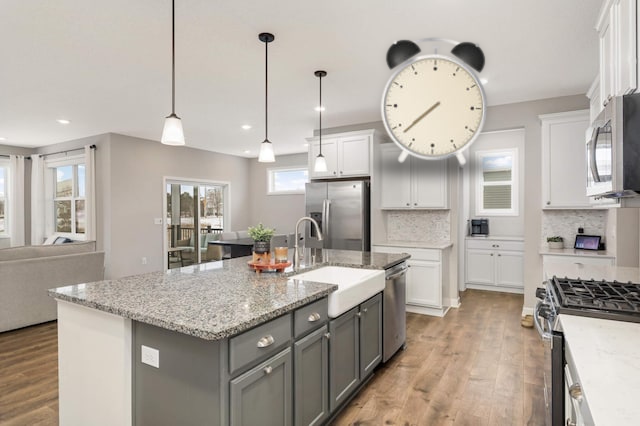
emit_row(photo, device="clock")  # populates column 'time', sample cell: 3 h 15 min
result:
7 h 38 min
